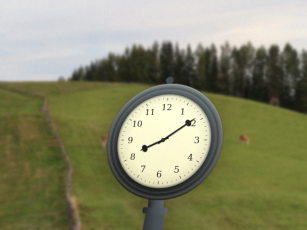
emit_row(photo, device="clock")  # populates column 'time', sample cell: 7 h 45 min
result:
8 h 09 min
